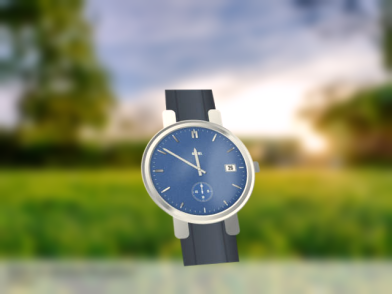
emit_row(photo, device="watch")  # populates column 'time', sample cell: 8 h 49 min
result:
11 h 51 min
